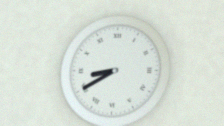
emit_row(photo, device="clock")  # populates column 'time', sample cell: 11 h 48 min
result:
8 h 40 min
